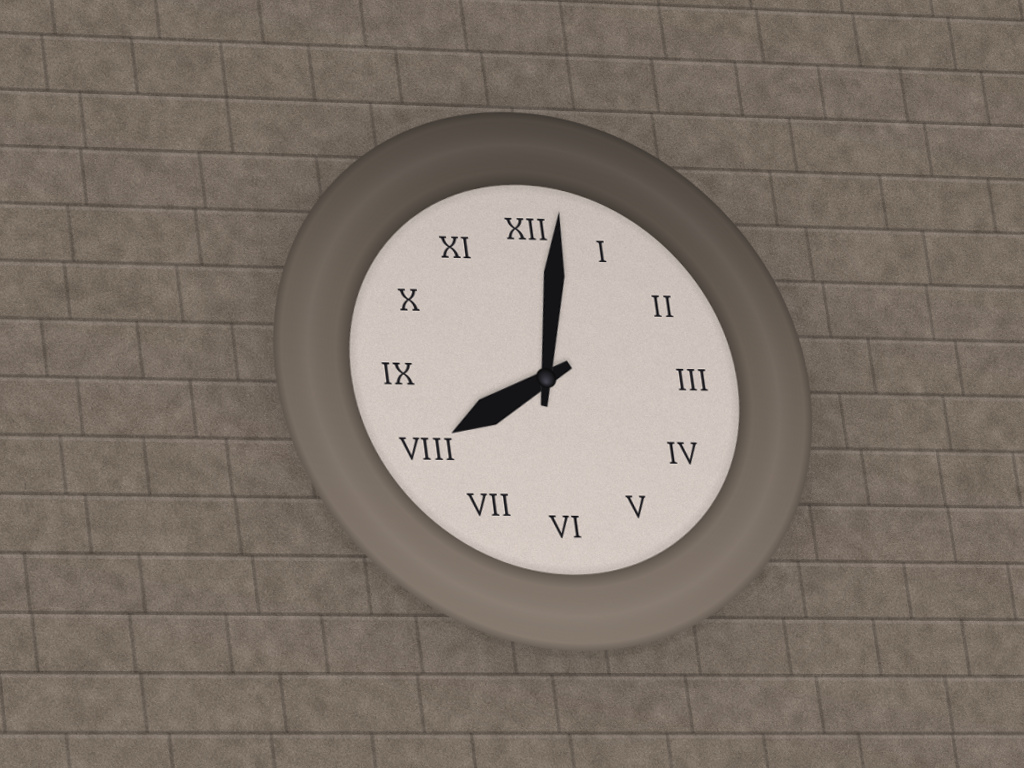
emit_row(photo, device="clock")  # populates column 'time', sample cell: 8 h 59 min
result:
8 h 02 min
